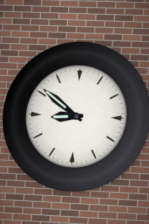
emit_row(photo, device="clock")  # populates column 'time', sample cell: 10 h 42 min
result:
8 h 51 min
